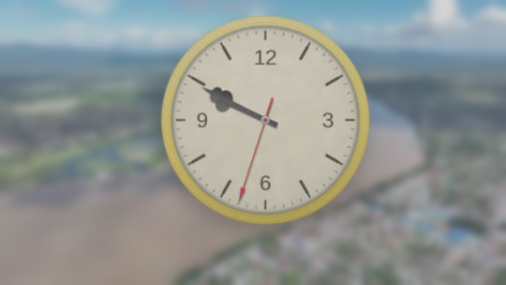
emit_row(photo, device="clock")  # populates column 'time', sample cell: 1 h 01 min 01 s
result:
9 h 49 min 33 s
